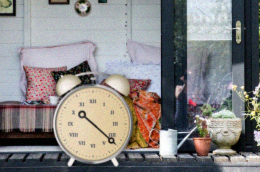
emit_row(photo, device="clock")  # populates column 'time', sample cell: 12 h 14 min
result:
10 h 22 min
